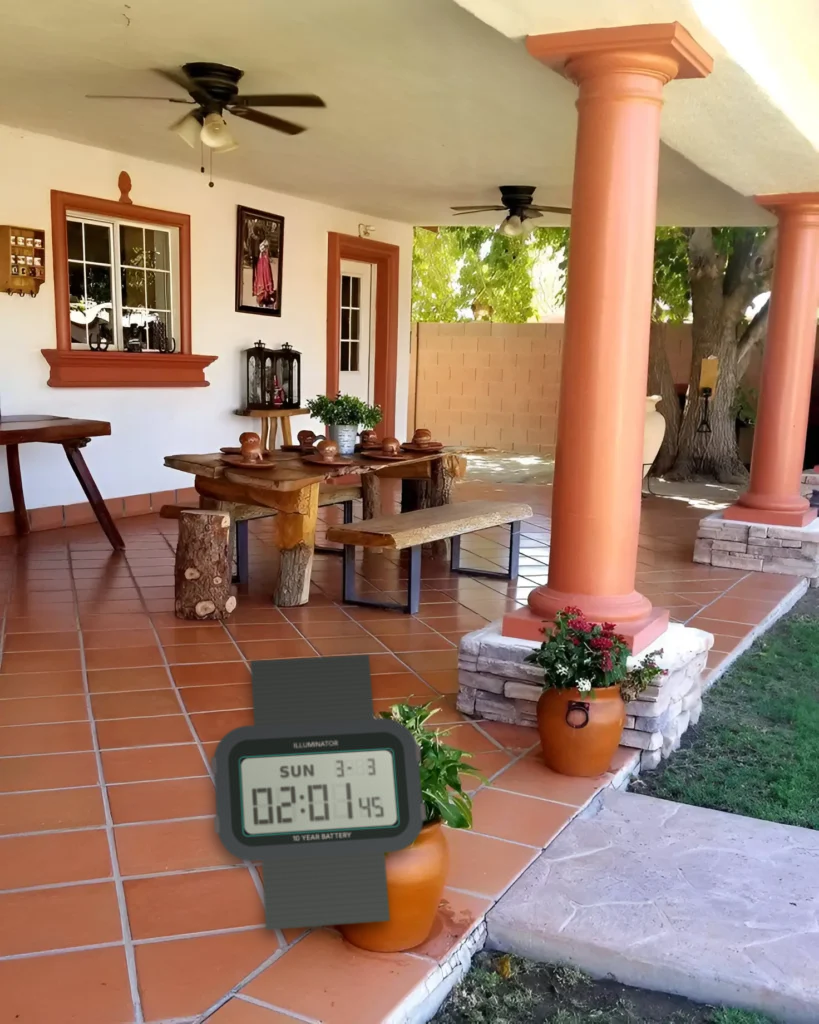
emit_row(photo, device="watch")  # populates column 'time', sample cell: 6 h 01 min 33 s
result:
2 h 01 min 45 s
